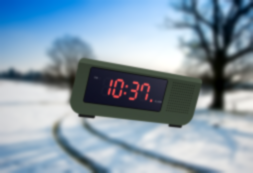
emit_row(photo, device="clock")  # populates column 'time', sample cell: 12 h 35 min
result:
10 h 37 min
